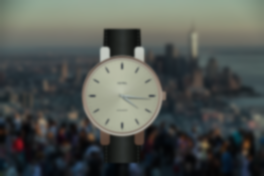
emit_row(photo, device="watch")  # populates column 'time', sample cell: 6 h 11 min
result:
4 h 16 min
